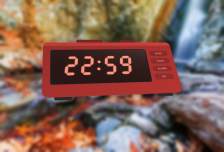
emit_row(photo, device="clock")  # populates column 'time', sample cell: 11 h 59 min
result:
22 h 59 min
